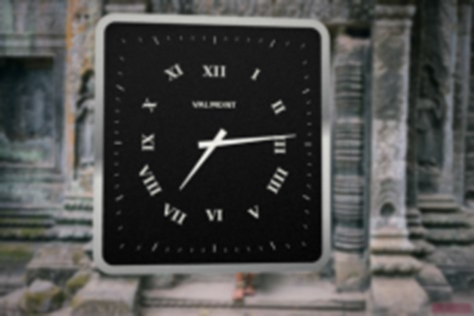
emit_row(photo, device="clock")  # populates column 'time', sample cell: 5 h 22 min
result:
7 h 14 min
